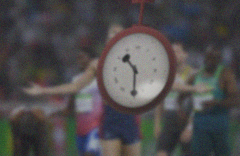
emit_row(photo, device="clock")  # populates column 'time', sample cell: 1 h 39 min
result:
10 h 29 min
